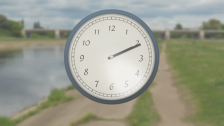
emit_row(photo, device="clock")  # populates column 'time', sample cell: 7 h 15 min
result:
2 h 11 min
